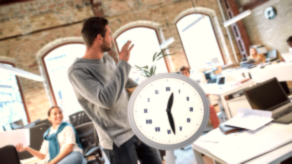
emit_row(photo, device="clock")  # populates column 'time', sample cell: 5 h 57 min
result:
12 h 28 min
